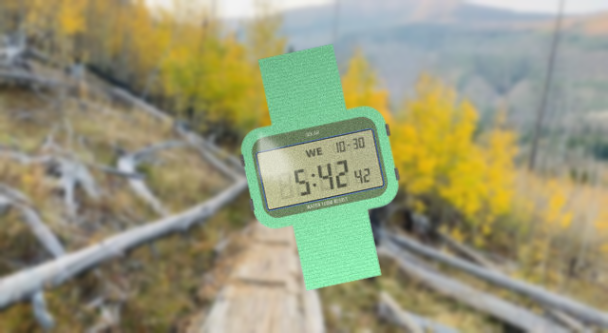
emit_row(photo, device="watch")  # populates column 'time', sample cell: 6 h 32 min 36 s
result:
5 h 42 min 42 s
